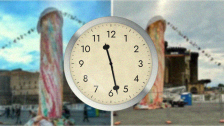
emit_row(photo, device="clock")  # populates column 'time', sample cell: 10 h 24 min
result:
11 h 28 min
